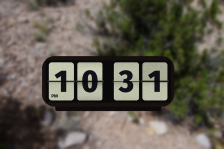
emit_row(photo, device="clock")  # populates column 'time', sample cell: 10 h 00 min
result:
10 h 31 min
